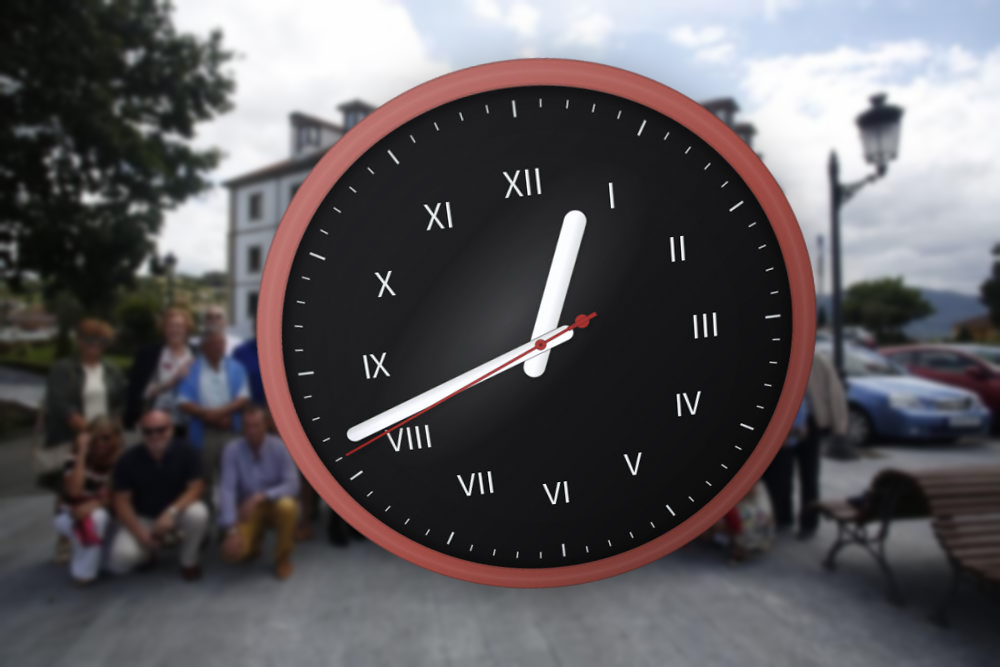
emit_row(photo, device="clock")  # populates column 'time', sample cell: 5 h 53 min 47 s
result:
12 h 41 min 41 s
